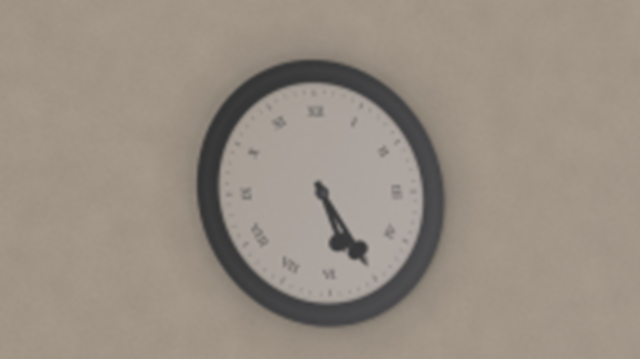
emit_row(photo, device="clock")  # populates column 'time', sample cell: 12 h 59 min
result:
5 h 25 min
